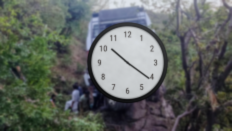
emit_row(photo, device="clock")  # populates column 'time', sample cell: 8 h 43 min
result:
10 h 21 min
